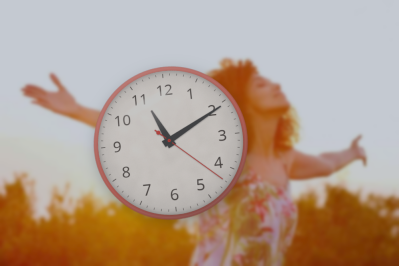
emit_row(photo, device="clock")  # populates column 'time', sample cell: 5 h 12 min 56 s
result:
11 h 10 min 22 s
